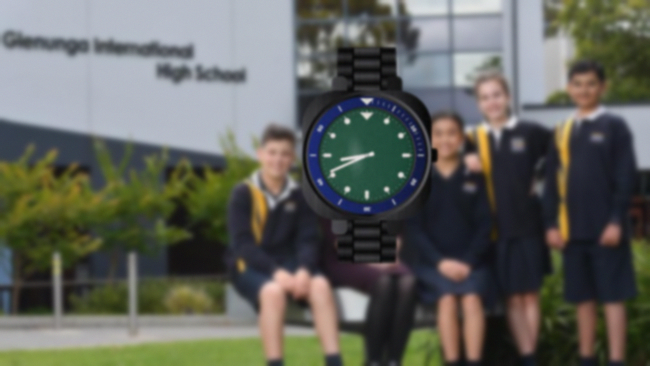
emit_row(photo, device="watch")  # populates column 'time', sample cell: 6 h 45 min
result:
8 h 41 min
